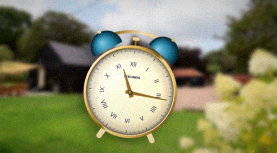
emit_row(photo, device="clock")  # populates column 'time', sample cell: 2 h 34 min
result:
11 h 16 min
